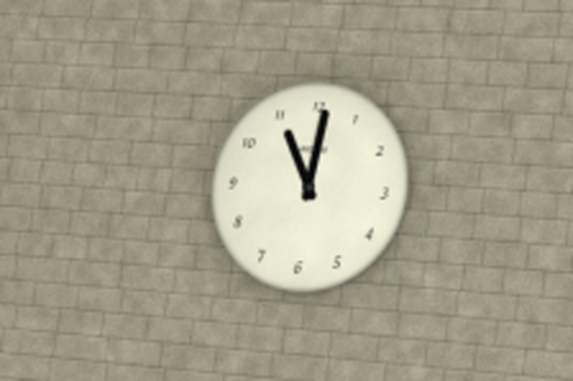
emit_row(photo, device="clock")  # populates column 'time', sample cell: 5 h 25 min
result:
11 h 01 min
